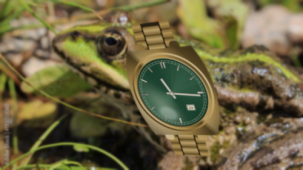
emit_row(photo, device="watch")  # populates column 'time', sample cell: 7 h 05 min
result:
11 h 16 min
